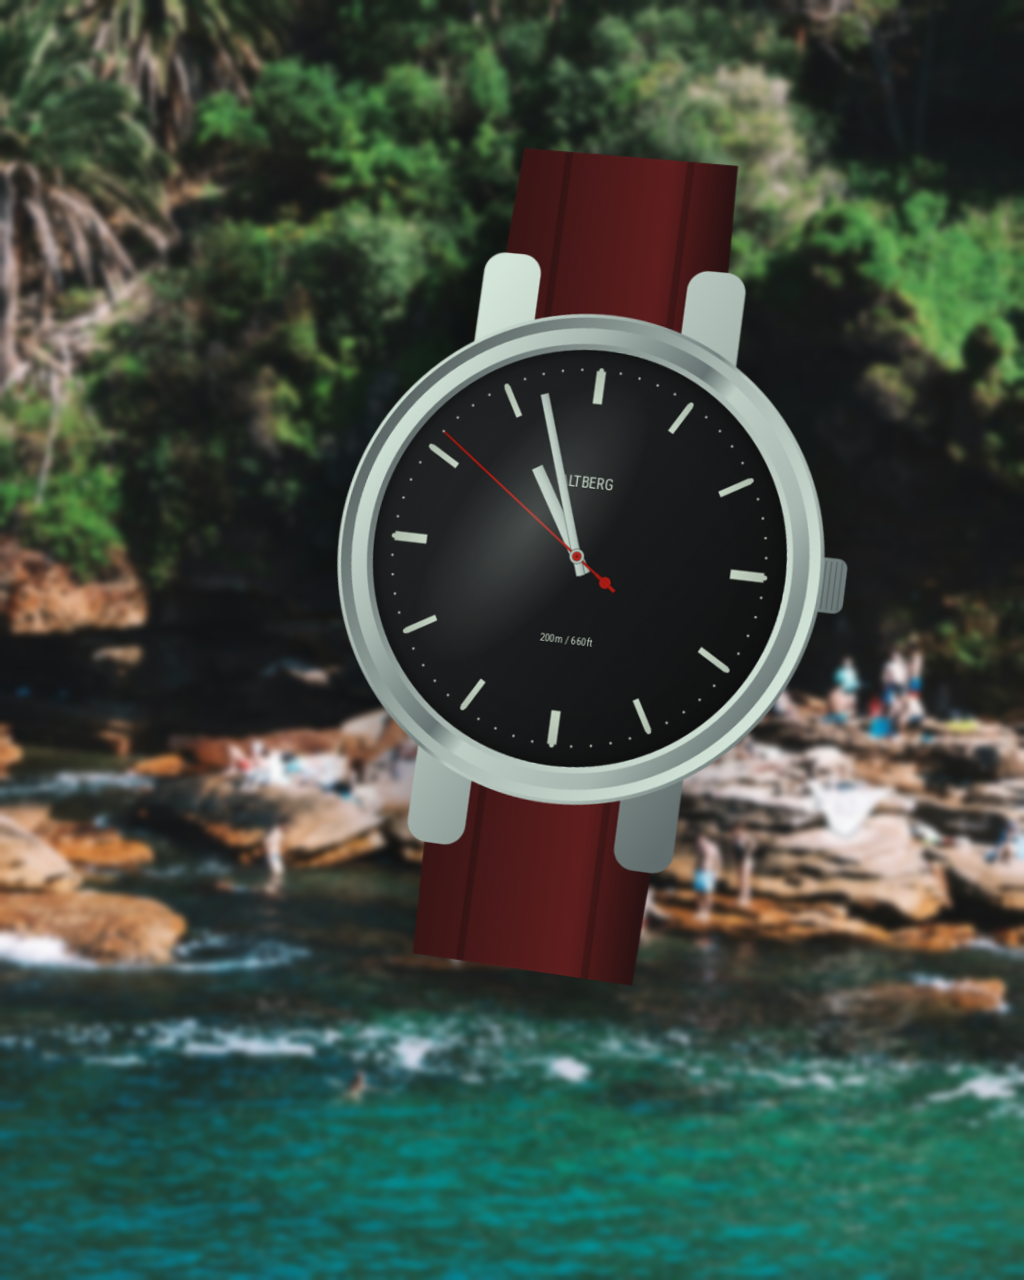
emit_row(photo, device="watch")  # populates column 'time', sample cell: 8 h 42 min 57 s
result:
10 h 56 min 51 s
